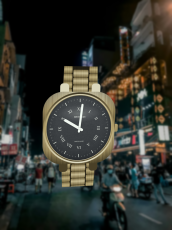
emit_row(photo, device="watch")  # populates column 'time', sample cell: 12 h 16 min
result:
10 h 01 min
